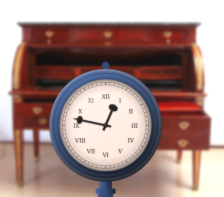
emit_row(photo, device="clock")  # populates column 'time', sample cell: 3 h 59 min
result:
12 h 47 min
